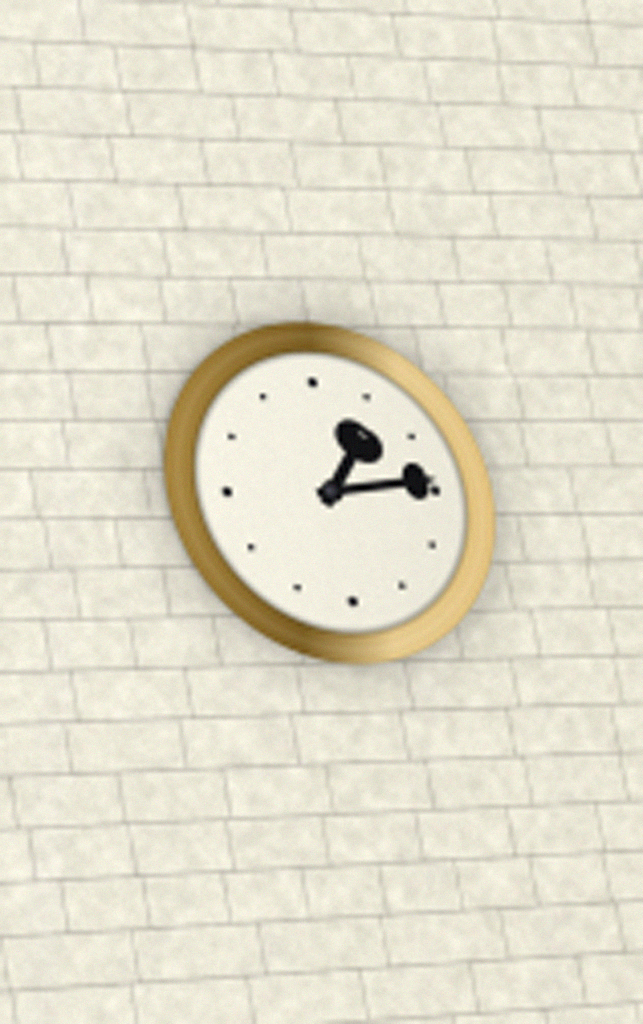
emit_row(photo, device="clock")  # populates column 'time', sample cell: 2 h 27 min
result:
1 h 14 min
